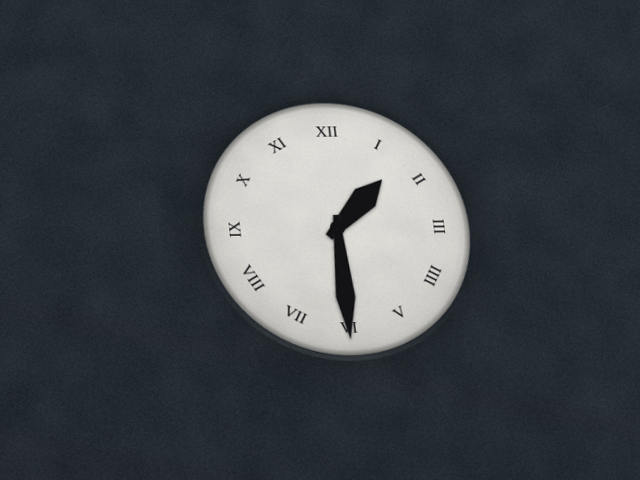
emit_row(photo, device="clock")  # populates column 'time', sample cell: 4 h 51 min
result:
1 h 30 min
